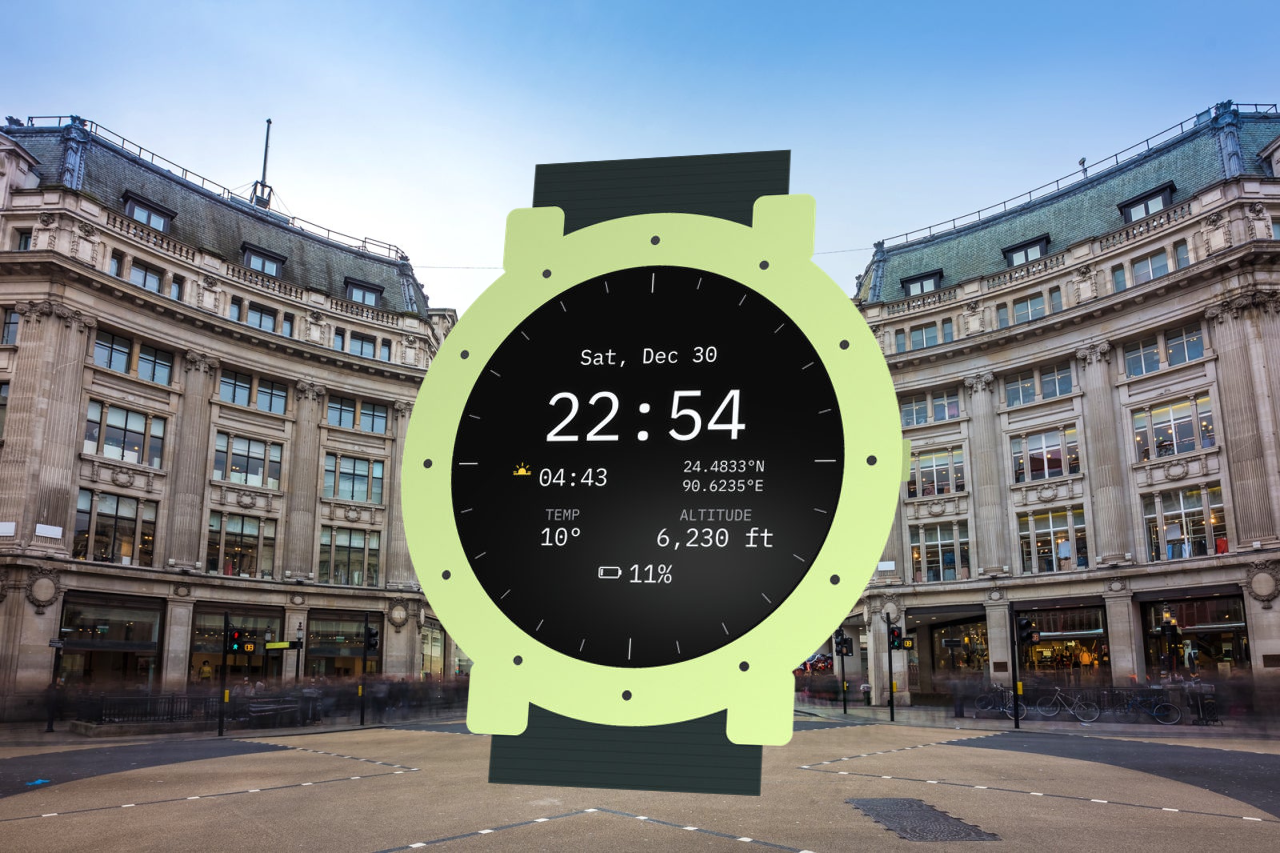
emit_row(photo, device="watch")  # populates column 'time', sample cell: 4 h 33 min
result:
22 h 54 min
